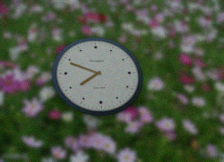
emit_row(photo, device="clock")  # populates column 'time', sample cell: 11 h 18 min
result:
7 h 49 min
